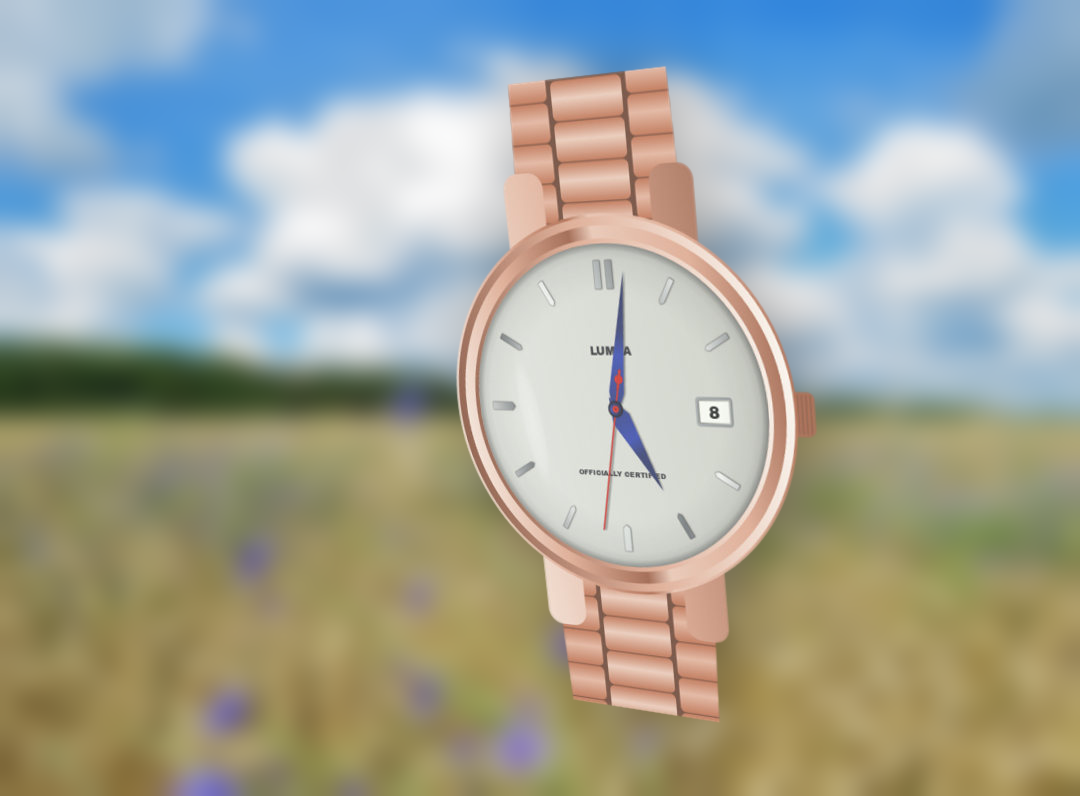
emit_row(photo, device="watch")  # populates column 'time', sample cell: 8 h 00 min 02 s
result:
5 h 01 min 32 s
